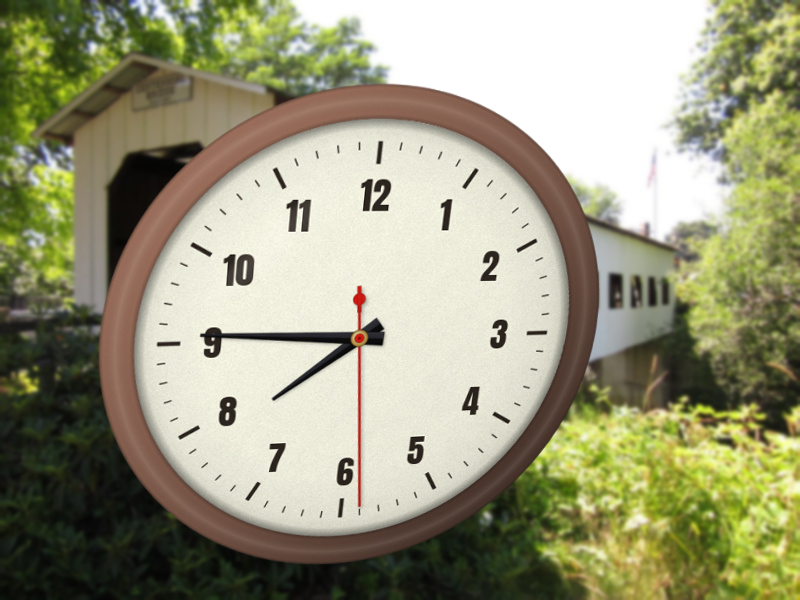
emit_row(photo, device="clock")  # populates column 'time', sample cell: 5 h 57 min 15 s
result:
7 h 45 min 29 s
